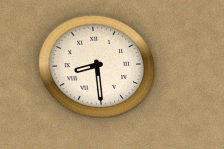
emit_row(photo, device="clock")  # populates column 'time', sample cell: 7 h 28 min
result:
8 h 30 min
